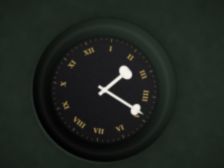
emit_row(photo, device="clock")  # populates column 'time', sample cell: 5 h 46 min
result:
2 h 24 min
